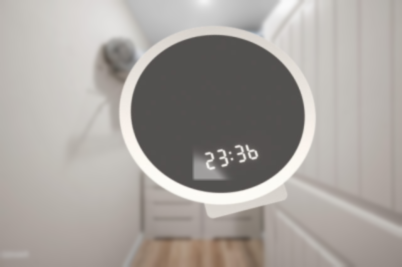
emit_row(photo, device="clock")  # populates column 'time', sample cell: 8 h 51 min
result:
23 h 36 min
